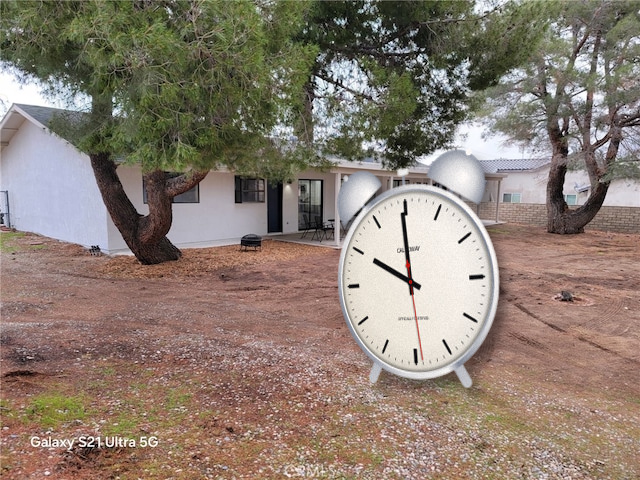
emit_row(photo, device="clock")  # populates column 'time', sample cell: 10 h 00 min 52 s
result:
9 h 59 min 29 s
